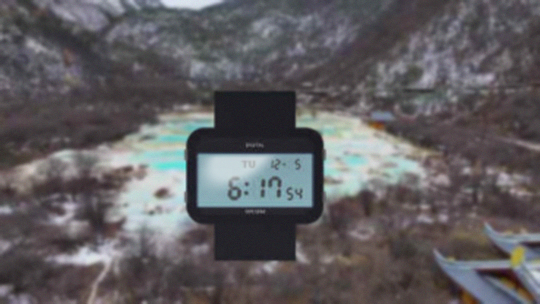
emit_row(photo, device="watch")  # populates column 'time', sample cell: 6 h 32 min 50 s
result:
6 h 17 min 54 s
